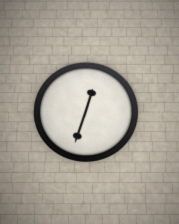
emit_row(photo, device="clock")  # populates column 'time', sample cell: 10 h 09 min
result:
12 h 33 min
